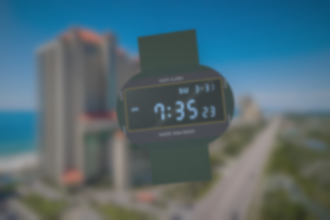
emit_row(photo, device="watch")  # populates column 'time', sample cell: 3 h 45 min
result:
7 h 35 min
